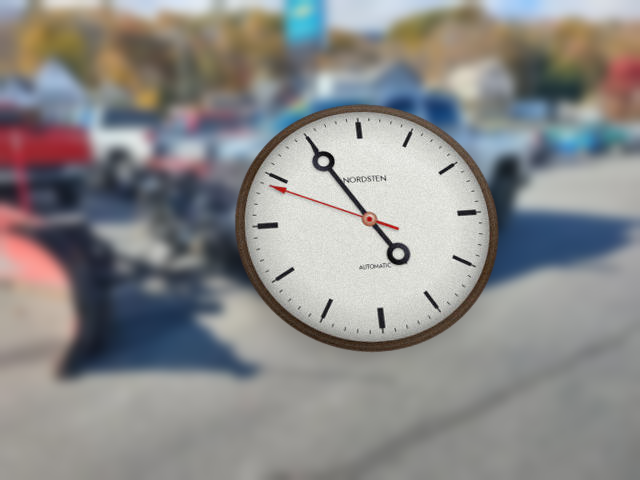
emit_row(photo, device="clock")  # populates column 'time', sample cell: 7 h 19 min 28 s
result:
4 h 54 min 49 s
